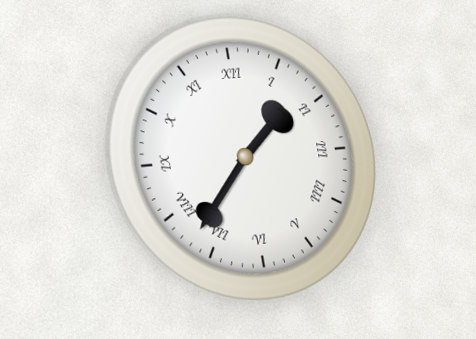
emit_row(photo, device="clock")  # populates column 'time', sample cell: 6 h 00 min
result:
1 h 37 min
